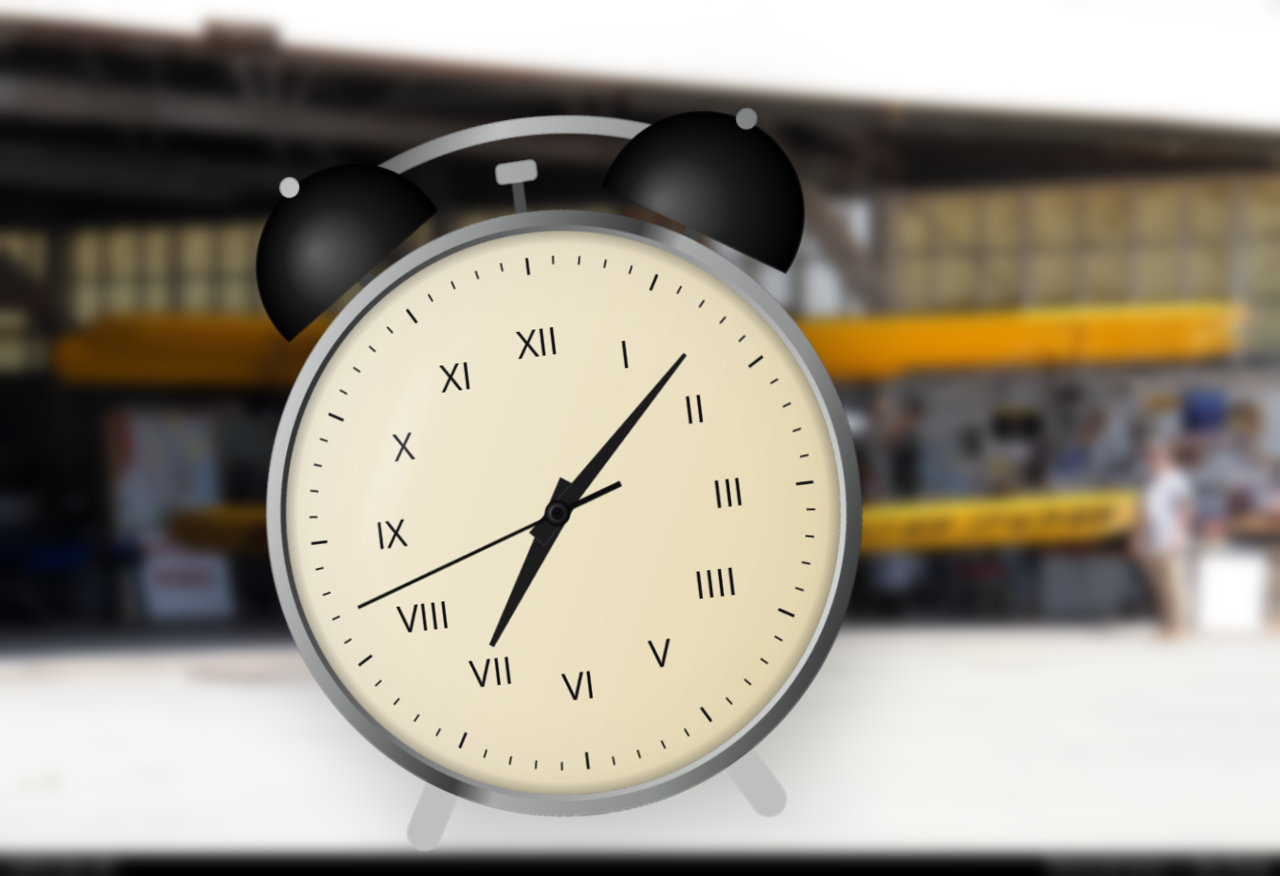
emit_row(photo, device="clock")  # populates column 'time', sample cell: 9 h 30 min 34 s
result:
7 h 07 min 42 s
